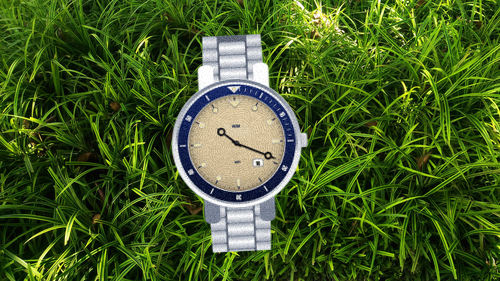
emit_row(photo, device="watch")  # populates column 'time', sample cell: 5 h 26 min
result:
10 h 19 min
